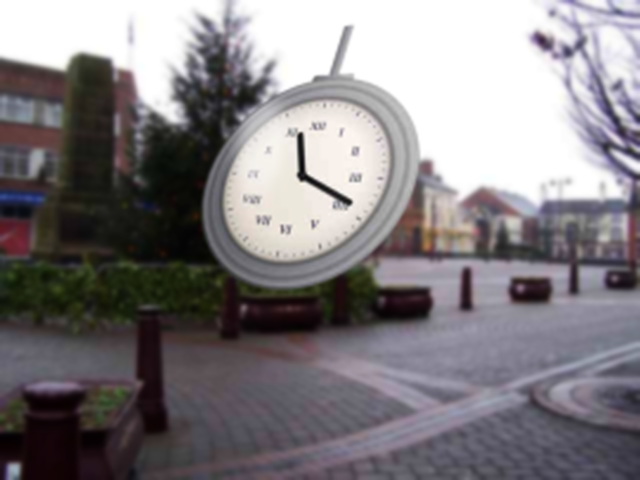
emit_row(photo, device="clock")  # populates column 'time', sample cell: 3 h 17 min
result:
11 h 19 min
